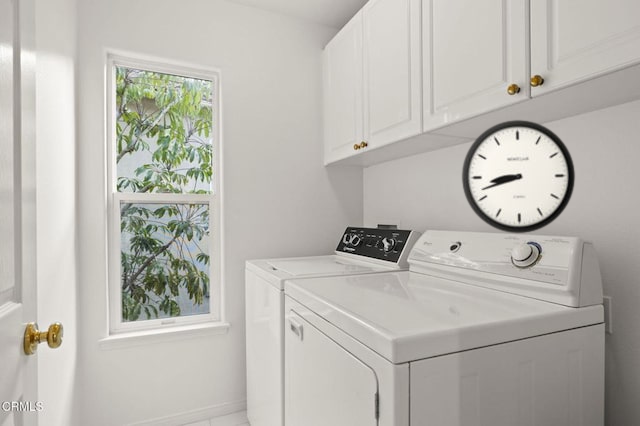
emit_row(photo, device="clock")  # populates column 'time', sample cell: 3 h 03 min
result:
8 h 42 min
